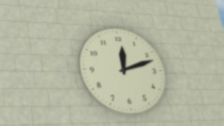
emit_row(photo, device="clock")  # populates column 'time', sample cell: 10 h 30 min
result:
12 h 12 min
